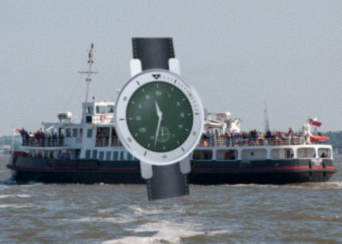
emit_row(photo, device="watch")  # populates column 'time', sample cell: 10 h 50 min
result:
11 h 33 min
